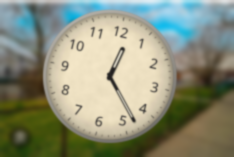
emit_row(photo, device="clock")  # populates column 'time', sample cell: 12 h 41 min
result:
12 h 23 min
